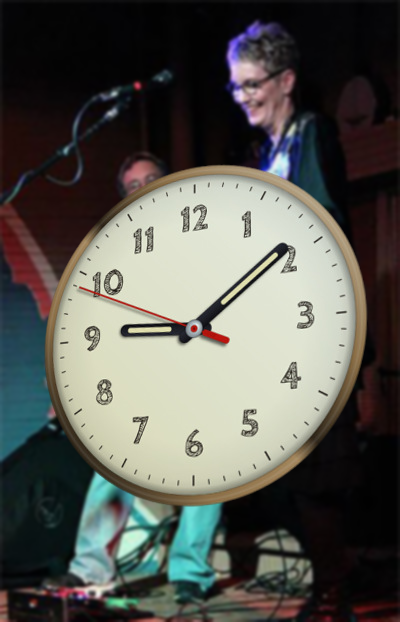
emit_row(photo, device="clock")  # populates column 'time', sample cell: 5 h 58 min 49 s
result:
9 h 08 min 49 s
